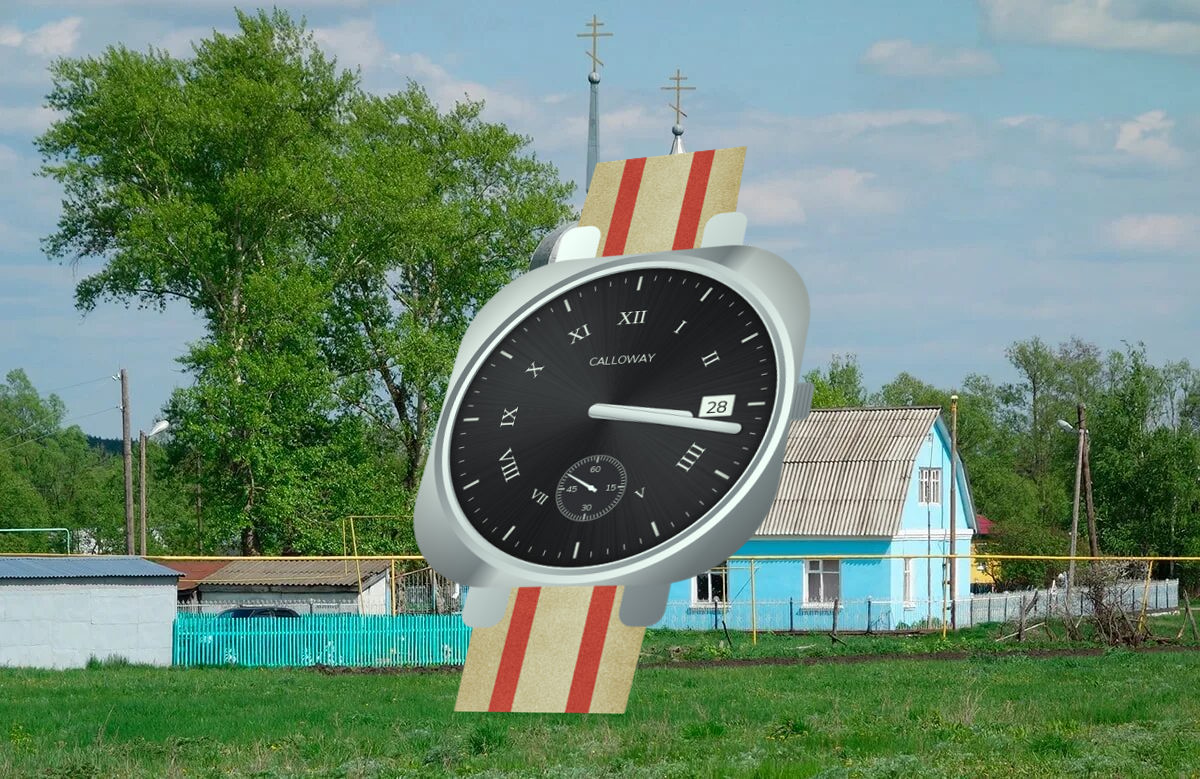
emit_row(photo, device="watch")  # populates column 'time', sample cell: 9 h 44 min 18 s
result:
3 h 16 min 50 s
